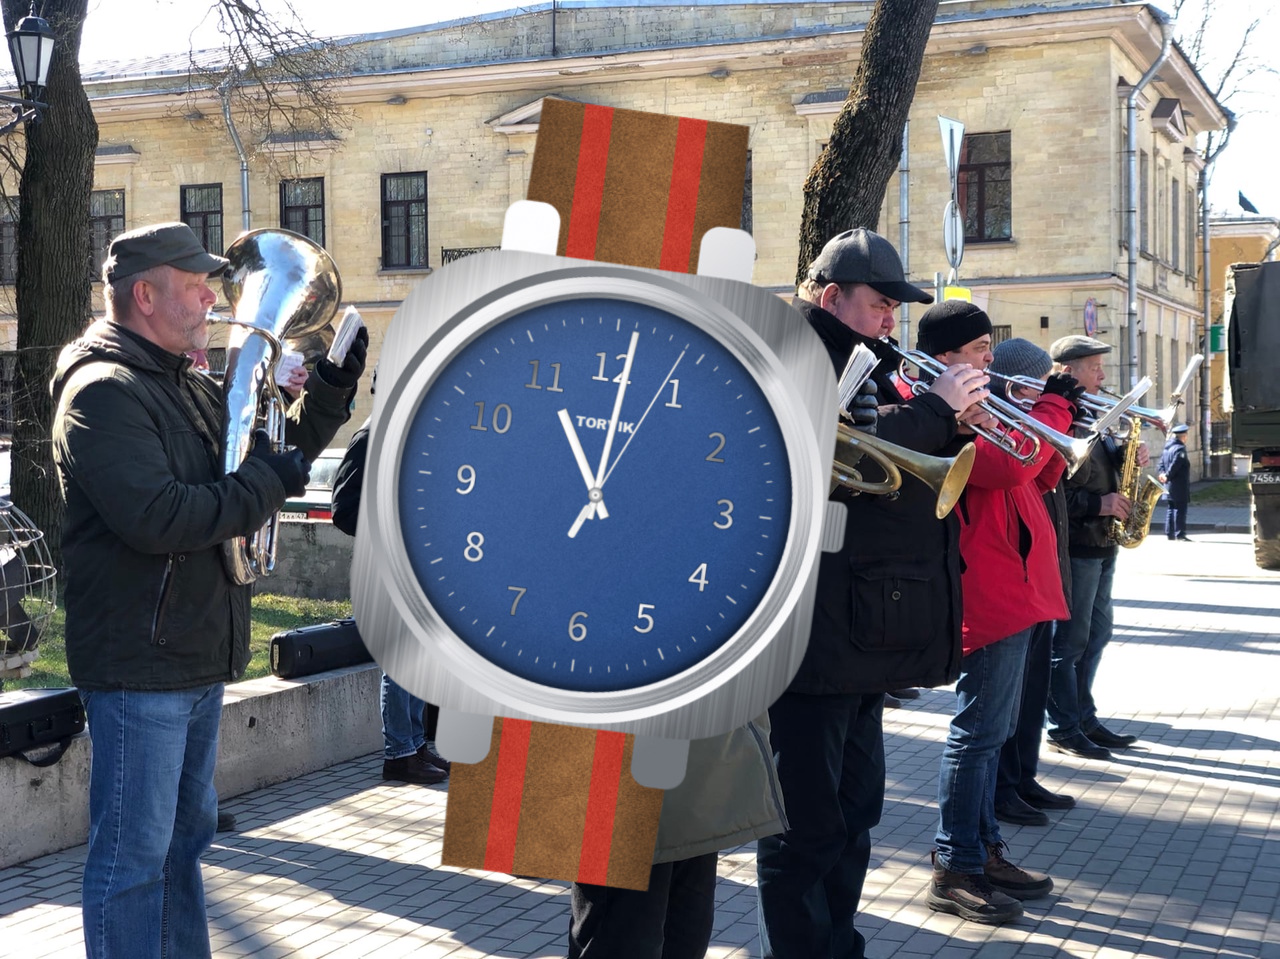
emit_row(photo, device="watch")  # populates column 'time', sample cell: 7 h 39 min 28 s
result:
11 h 01 min 04 s
